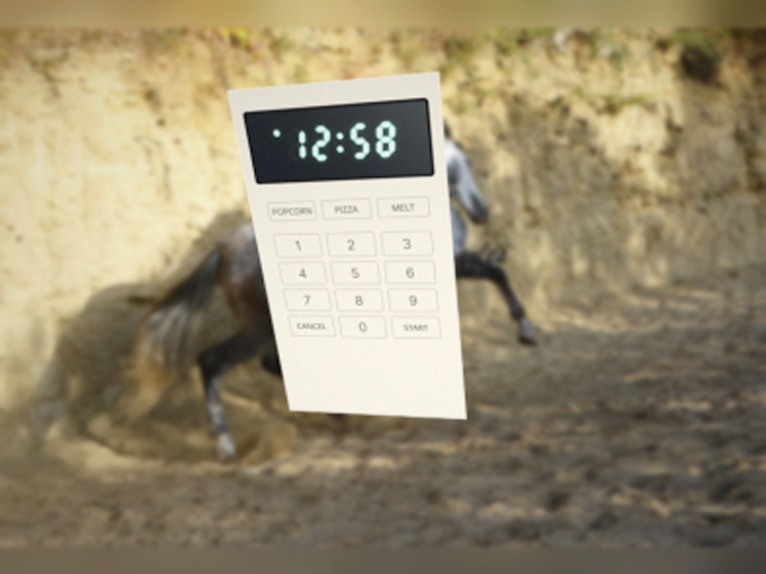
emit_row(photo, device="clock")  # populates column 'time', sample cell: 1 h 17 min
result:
12 h 58 min
